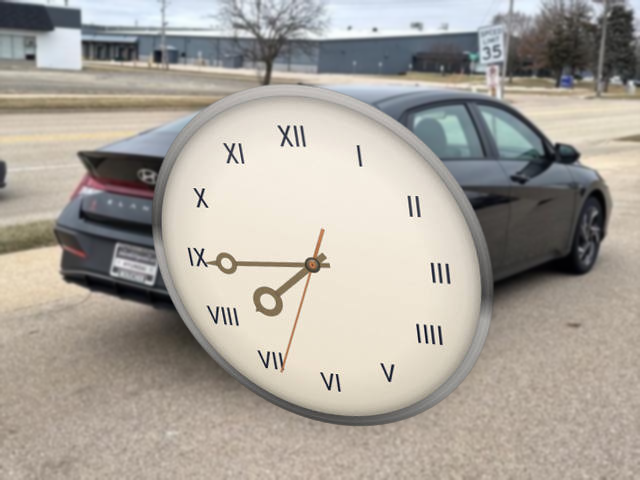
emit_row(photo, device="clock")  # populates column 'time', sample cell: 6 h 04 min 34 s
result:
7 h 44 min 34 s
